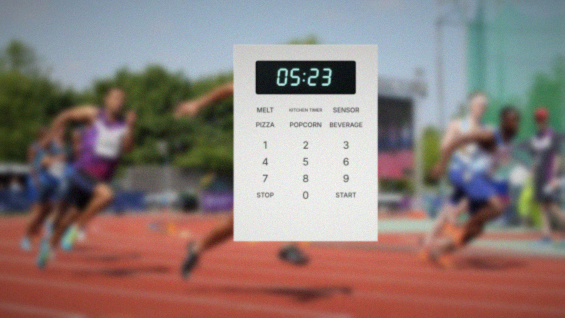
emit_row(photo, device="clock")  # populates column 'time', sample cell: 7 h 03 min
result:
5 h 23 min
